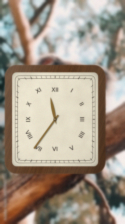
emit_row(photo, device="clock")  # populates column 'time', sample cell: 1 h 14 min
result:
11 h 36 min
